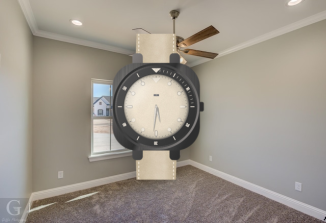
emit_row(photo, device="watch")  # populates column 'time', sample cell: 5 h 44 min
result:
5 h 31 min
